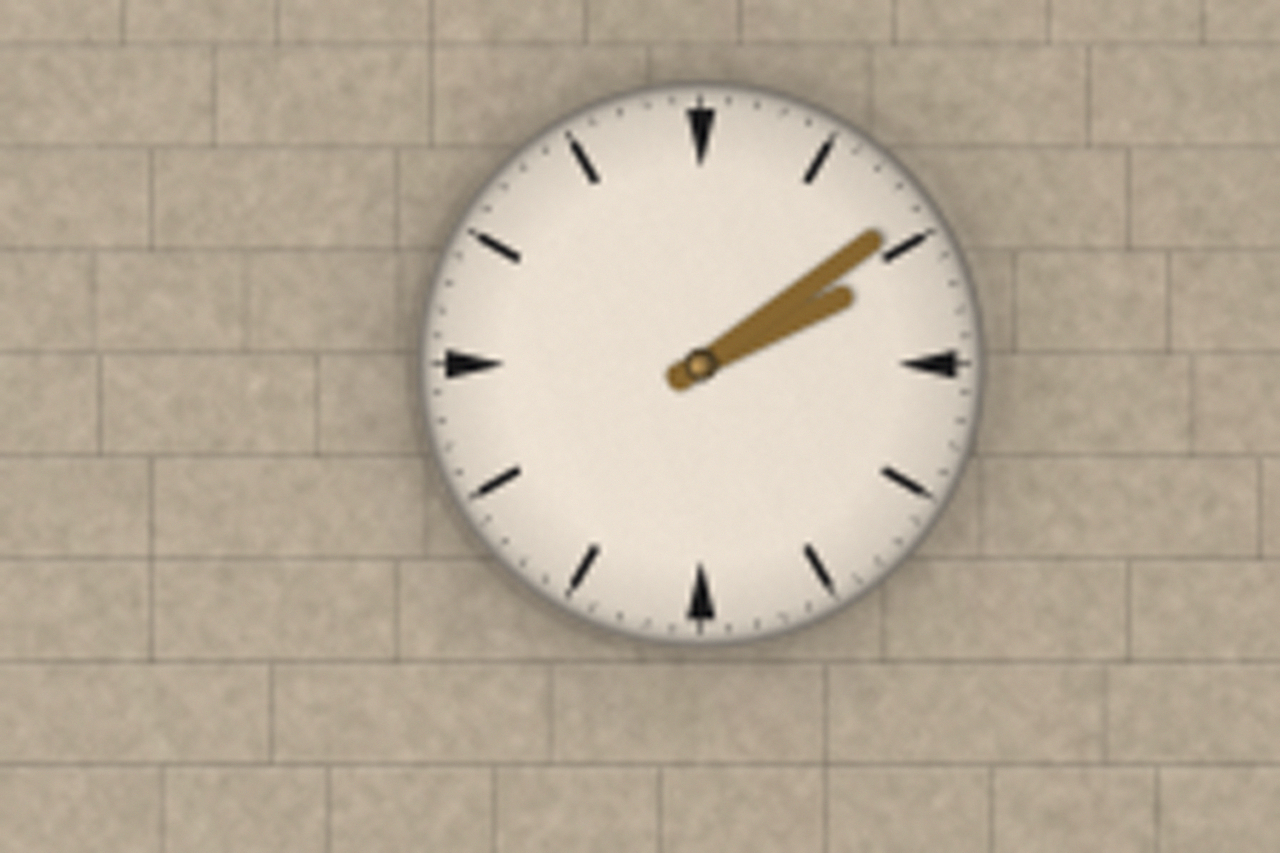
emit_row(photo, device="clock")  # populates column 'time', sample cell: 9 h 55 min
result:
2 h 09 min
